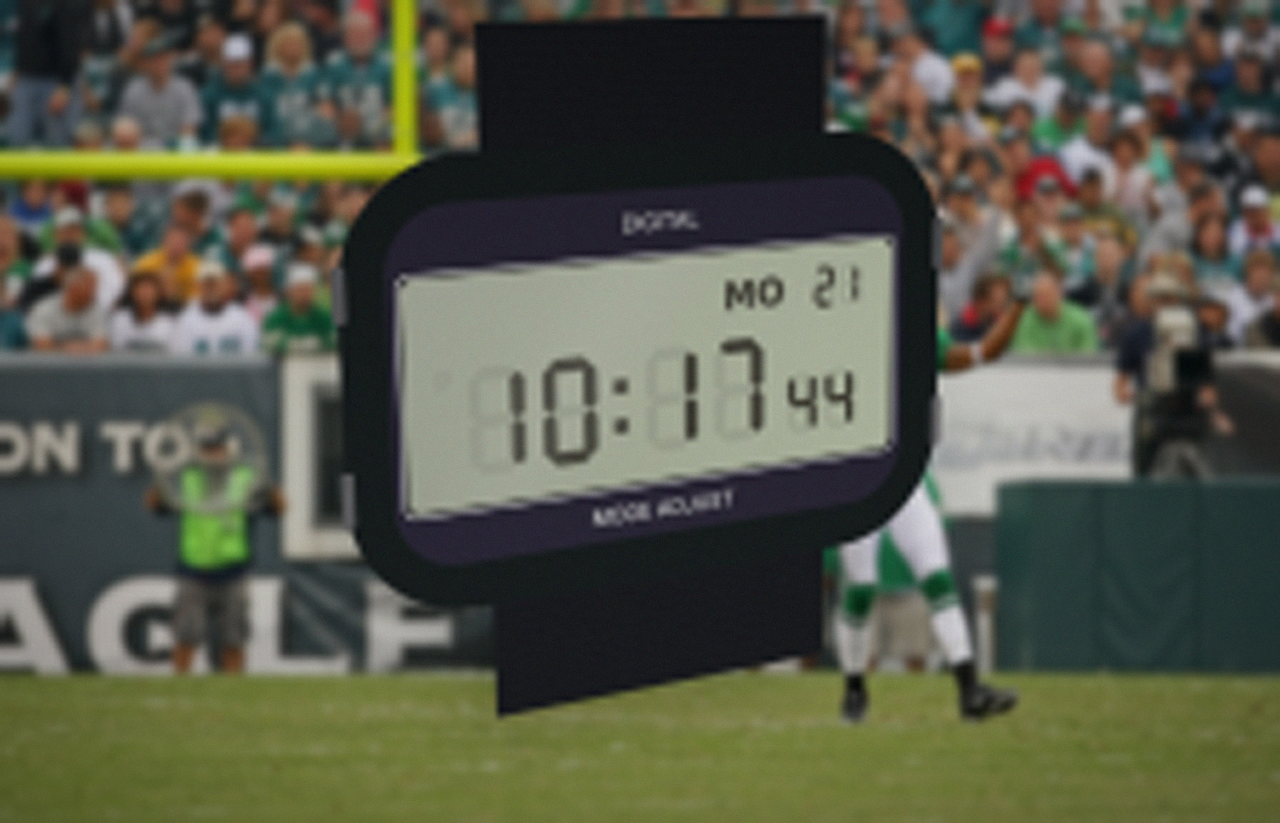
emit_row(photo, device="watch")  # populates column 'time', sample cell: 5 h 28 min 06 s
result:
10 h 17 min 44 s
